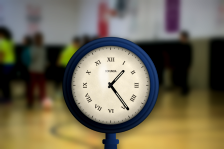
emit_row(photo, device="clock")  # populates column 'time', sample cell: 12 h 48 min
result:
1 h 24 min
